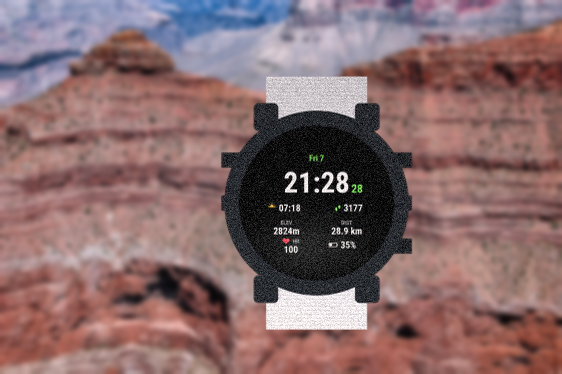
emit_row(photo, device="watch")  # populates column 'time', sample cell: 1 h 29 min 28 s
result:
21 h 28 min 28 s
